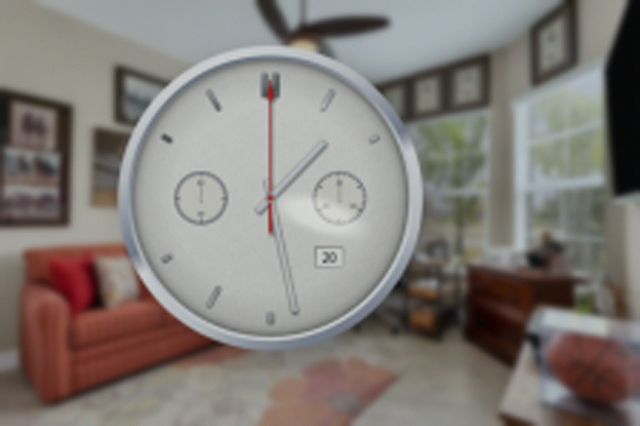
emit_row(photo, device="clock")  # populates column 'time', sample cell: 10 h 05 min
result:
1 h 28 min
